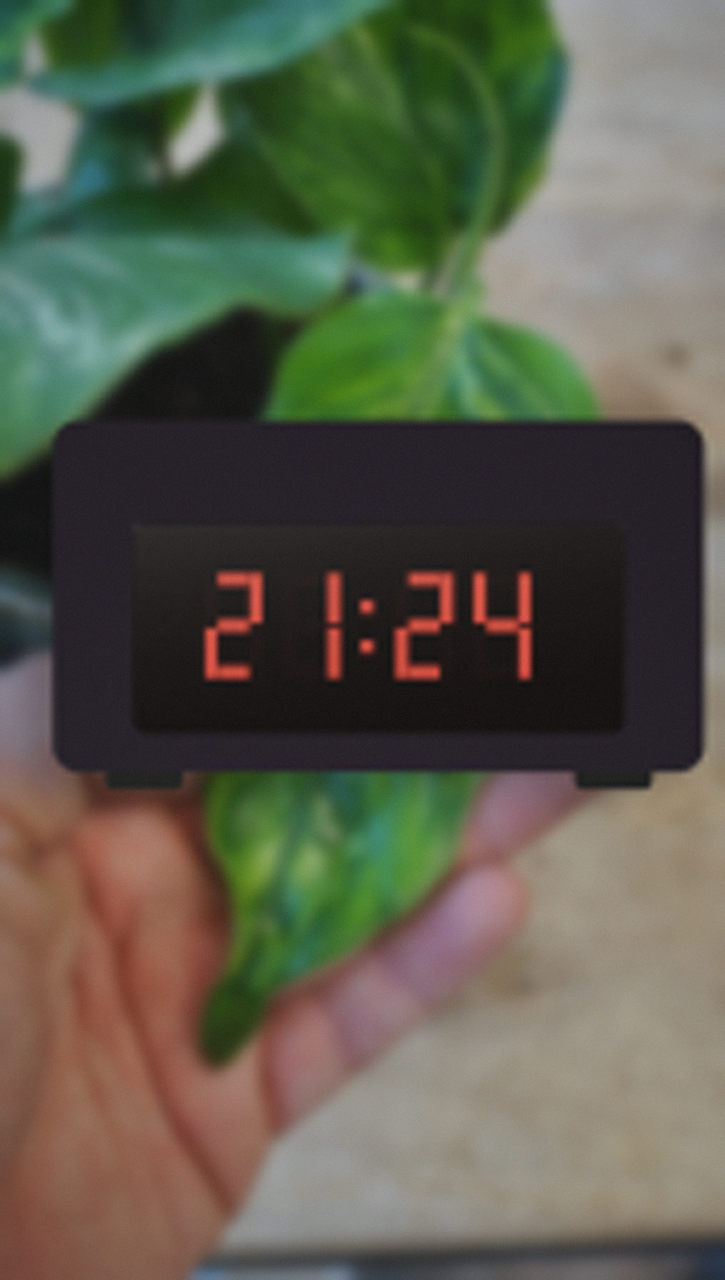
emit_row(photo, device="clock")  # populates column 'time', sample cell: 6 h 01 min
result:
21 h 24 min
